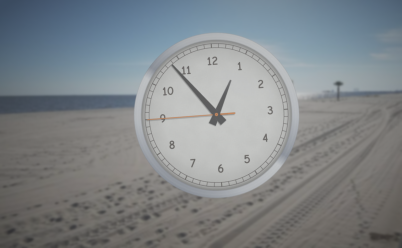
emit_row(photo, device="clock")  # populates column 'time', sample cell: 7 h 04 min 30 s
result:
12 h 53 min 45 s
